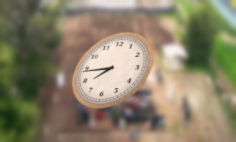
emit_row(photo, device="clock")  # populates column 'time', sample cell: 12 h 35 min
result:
7 h 44 min
